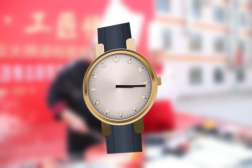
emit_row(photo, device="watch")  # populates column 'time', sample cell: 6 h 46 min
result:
3 h 16 min
